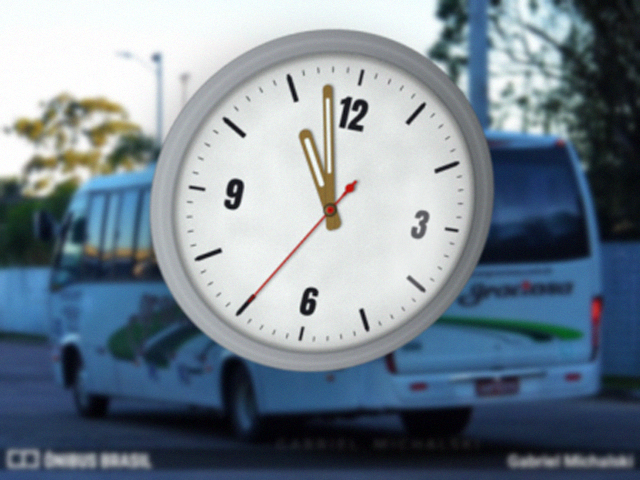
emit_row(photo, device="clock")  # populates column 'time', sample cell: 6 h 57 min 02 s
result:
10 h 57 min 35 s
